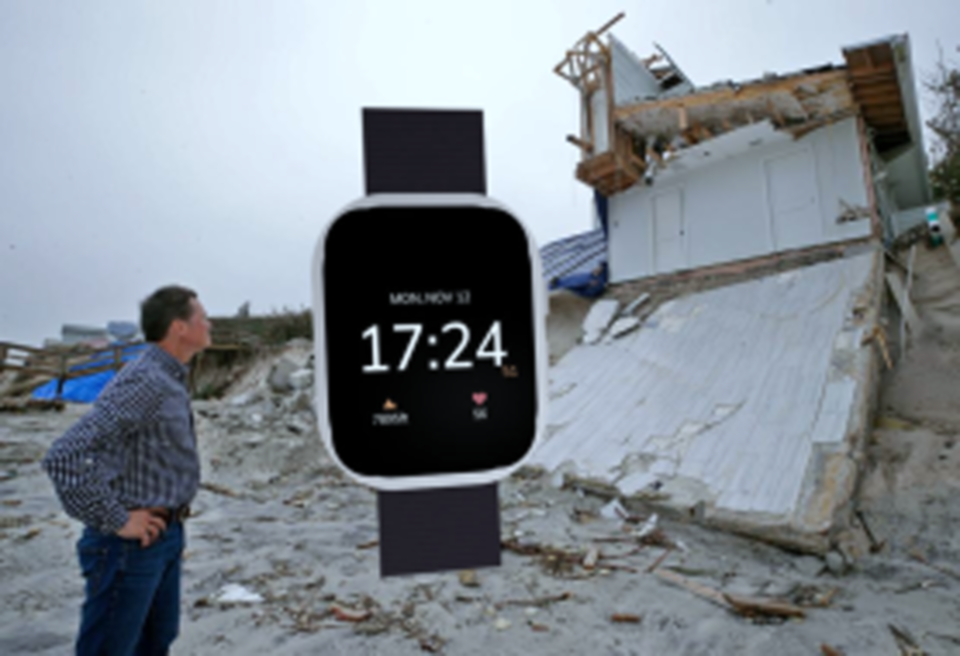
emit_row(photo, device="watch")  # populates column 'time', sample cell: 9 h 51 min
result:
17 h 24 min
